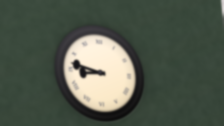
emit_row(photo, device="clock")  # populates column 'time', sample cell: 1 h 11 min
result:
8 h 47 min
